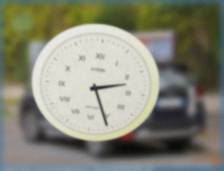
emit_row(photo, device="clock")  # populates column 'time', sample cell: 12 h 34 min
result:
2 h 26 min
